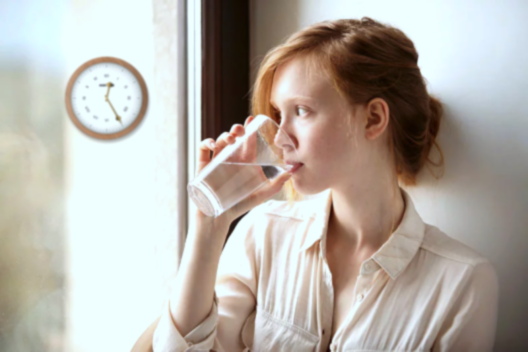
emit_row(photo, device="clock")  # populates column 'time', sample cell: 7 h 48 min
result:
12 h 25 min
